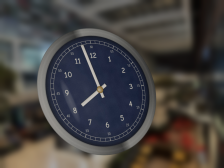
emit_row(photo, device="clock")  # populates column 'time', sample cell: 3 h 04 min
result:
7 h 58 min
